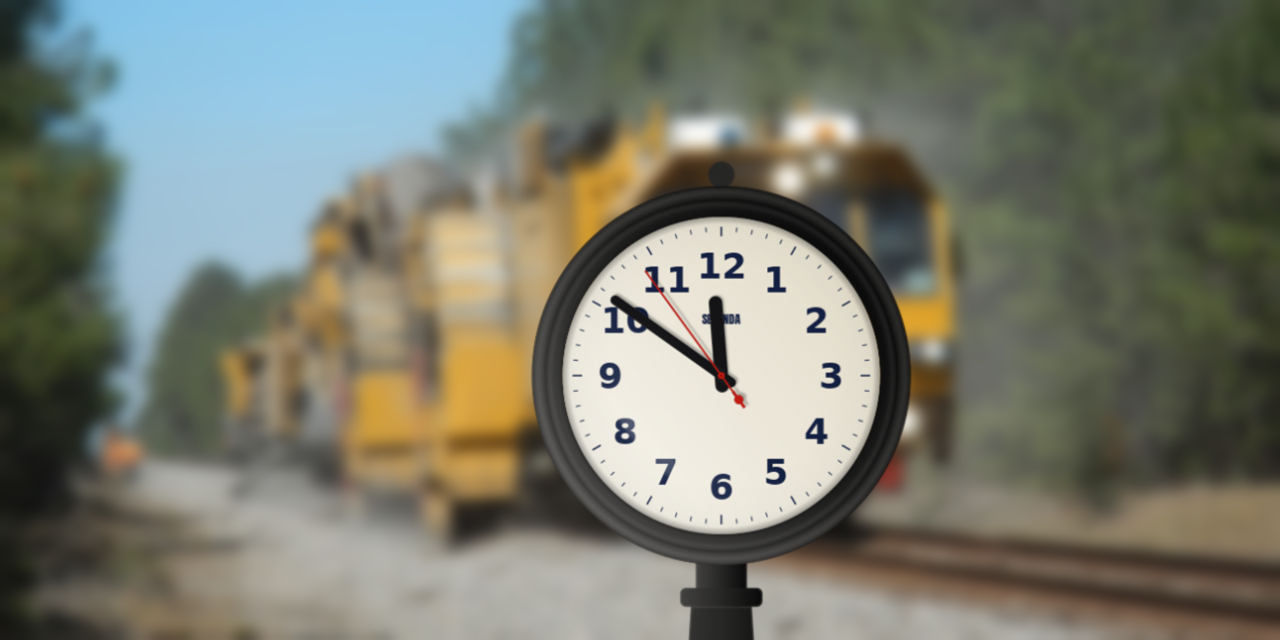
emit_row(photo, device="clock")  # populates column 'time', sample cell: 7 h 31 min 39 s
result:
11 h 50 min 54 s
